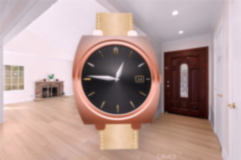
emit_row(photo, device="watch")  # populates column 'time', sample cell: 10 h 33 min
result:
12 h 46 min
